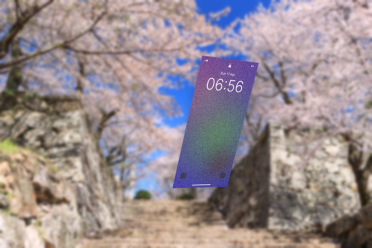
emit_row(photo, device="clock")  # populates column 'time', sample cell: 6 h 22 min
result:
6 h 56 min
